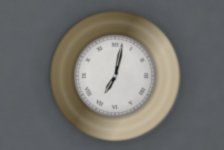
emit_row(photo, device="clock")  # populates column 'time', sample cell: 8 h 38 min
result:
7 h 02 min
